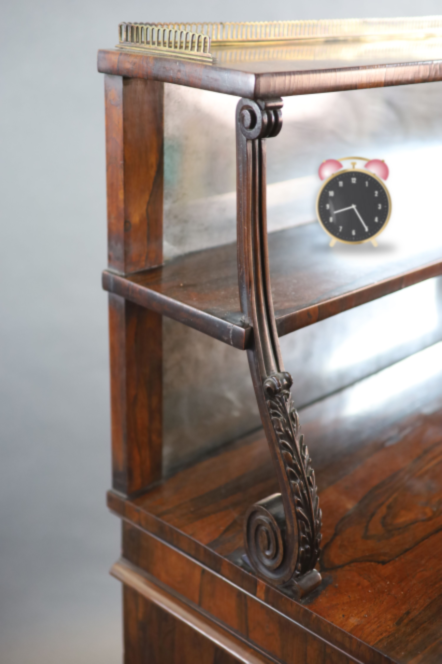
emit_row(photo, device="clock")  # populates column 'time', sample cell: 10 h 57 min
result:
8 h 25 min
